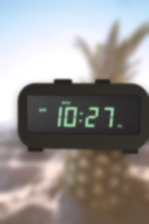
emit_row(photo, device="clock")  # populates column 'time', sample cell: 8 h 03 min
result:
10 h 27 min
